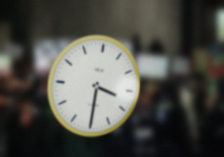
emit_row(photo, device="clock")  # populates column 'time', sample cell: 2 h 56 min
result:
3 h 30 min
